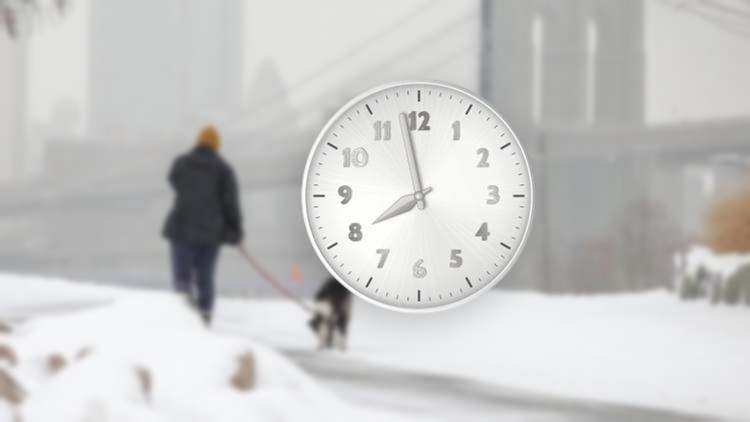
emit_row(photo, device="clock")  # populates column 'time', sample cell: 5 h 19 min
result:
7 h 58 min
